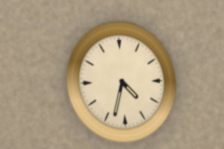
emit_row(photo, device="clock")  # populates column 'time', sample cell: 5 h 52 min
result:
4 h 33 min
